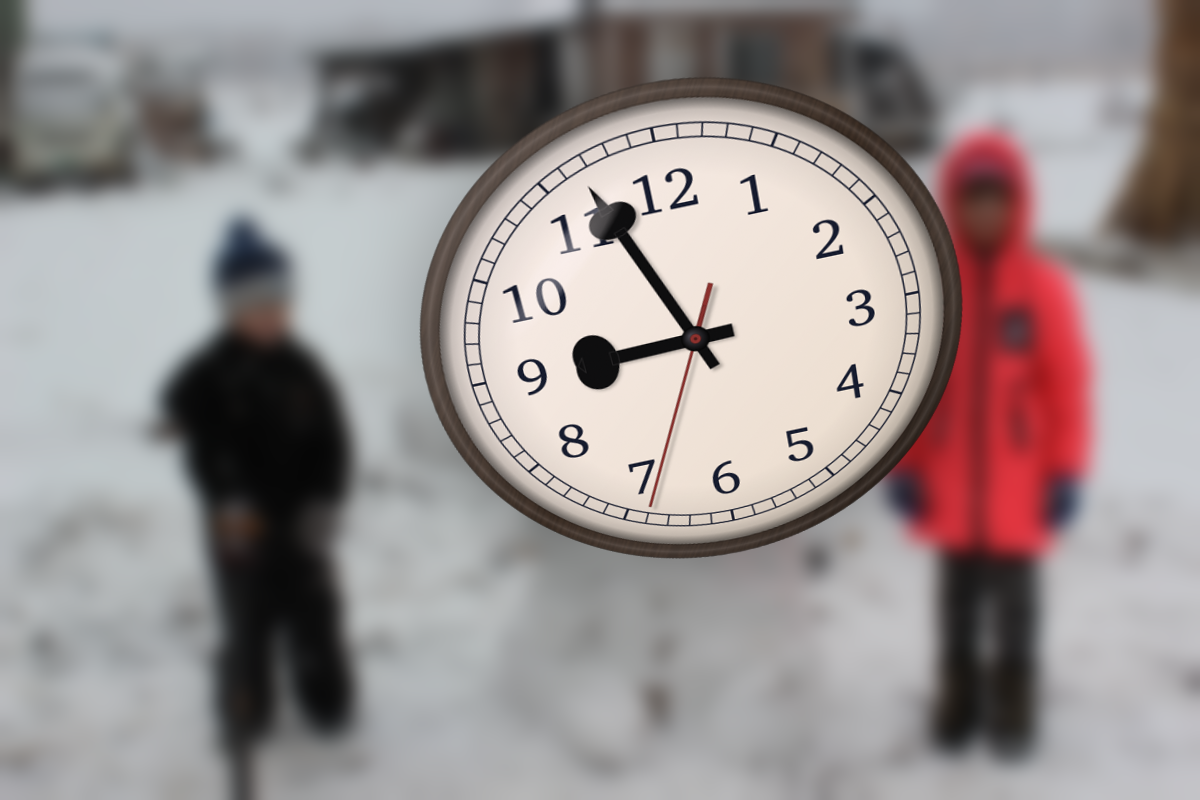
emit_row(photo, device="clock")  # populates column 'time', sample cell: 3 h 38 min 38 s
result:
8 h 56 min 34 s
